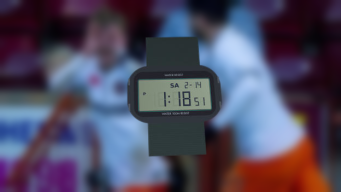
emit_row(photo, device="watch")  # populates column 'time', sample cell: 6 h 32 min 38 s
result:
1 h 18 min 51 s
